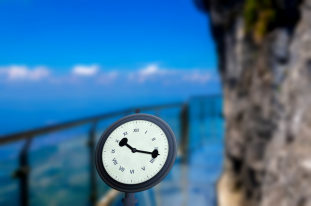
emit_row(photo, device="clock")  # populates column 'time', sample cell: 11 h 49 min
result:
10 h 17 min
